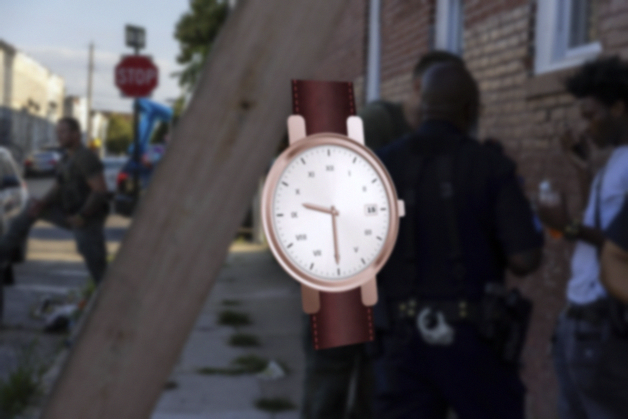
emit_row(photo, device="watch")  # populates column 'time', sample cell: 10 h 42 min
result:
9 h 30 min
